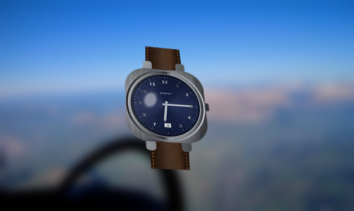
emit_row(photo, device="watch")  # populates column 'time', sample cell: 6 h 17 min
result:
6 h 15 min
